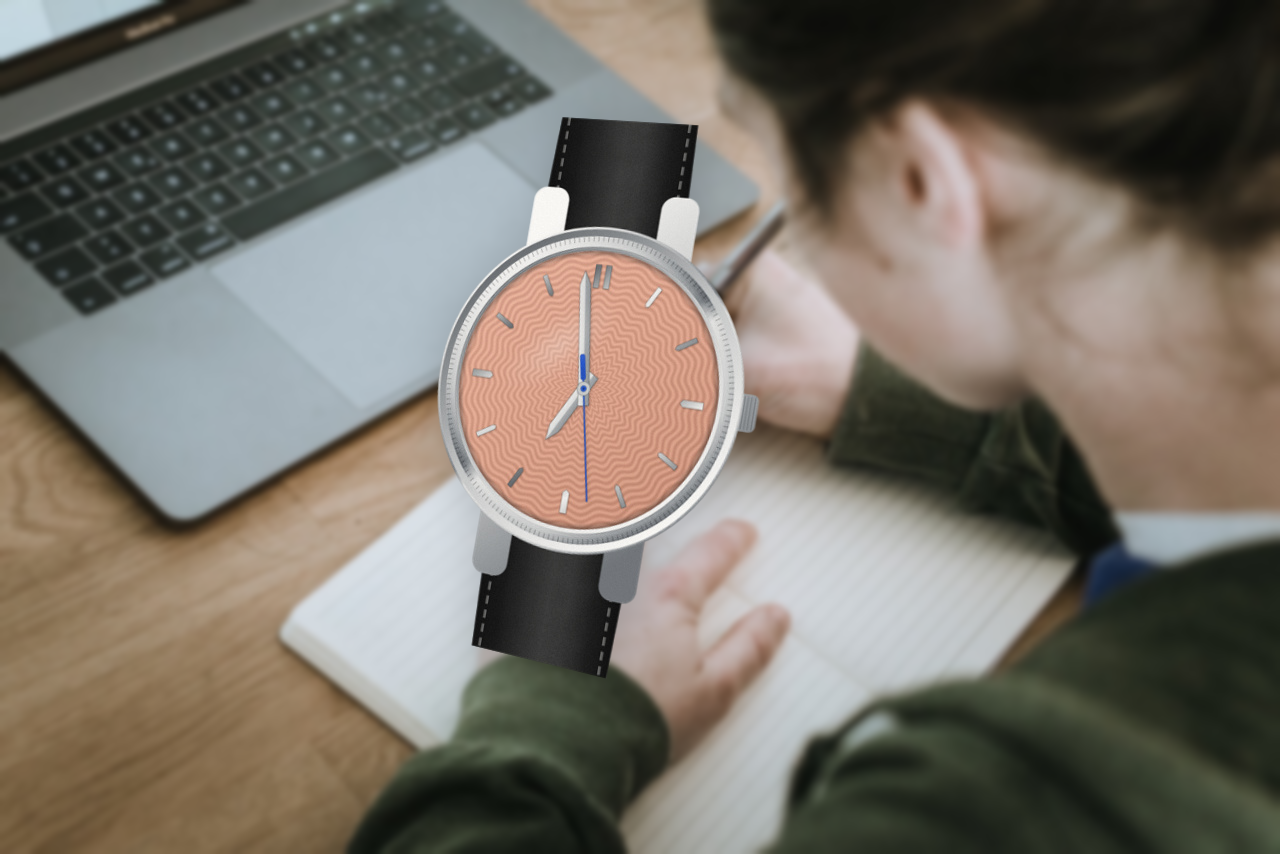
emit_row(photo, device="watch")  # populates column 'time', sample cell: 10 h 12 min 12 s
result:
6 h 58 min 28 s
